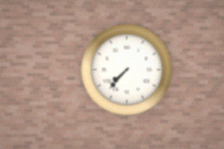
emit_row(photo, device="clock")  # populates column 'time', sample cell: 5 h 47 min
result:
7 h 37 min
